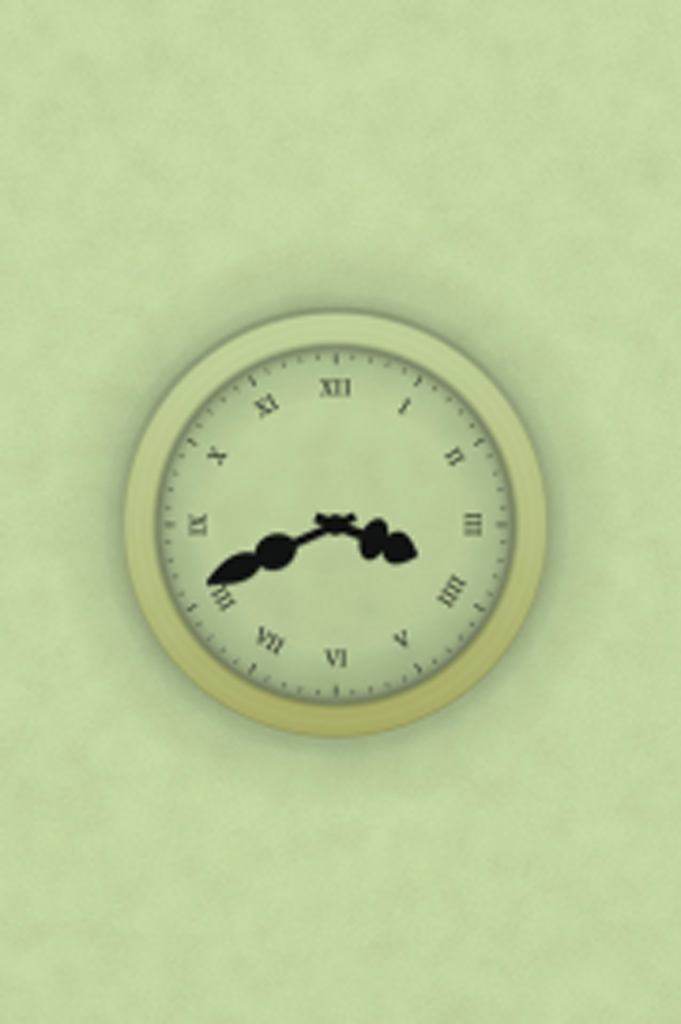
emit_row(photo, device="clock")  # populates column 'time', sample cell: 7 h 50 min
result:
3 h 41 min
